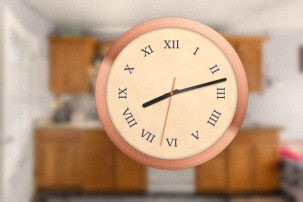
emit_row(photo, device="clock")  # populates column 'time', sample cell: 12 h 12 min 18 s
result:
8 h 12 min 32 s
